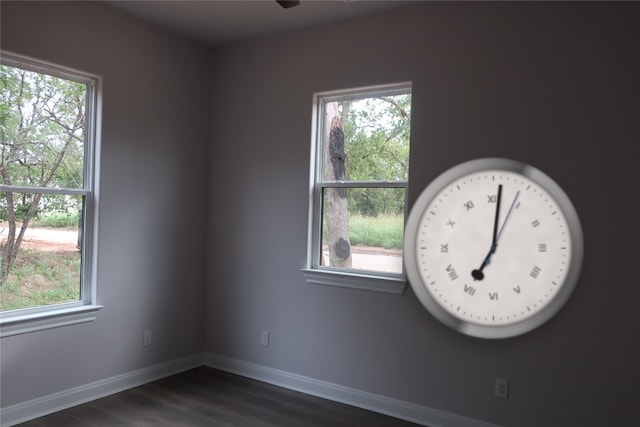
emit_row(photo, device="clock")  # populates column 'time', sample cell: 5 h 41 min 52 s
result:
7 h 01 min 04 s
